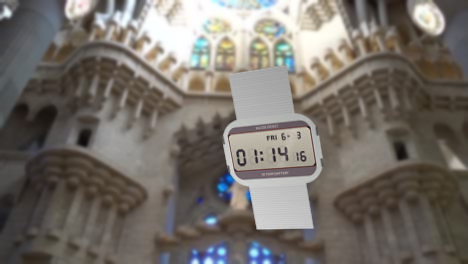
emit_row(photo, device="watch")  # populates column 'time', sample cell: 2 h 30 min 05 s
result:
1 h 14 min 16 s
